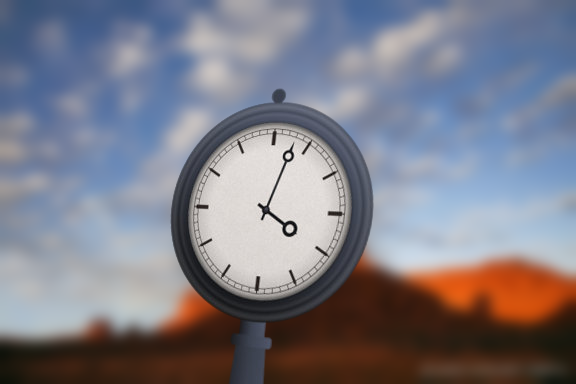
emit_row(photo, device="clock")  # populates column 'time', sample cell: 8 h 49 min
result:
4 h 03 min
